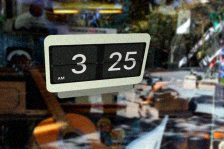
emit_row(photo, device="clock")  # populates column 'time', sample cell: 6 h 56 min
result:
3 h 25 min
